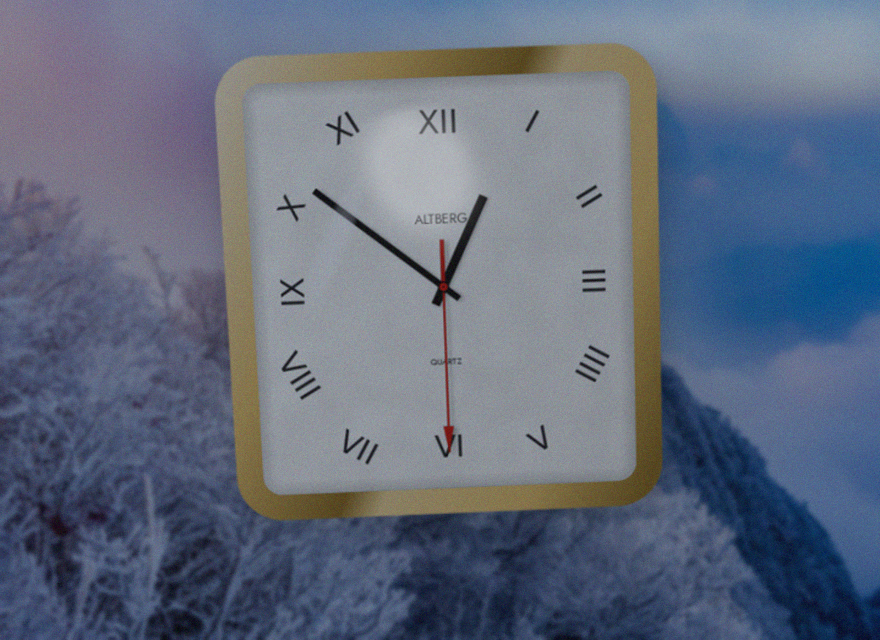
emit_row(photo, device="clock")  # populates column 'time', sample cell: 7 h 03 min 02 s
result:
12 h 51 min 30 s
